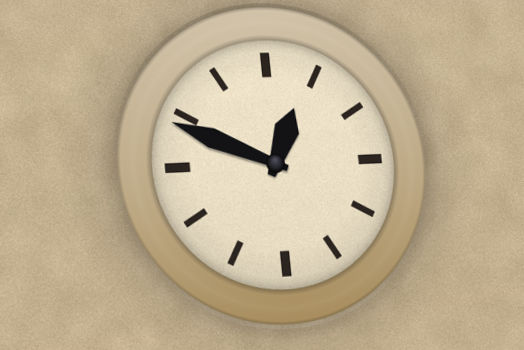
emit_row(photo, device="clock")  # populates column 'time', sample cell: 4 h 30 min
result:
12 h 49 min
